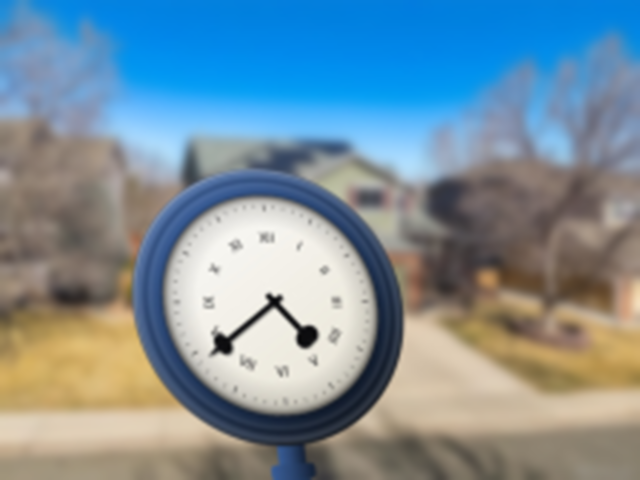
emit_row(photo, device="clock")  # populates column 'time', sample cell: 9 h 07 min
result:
4 h 39 min
